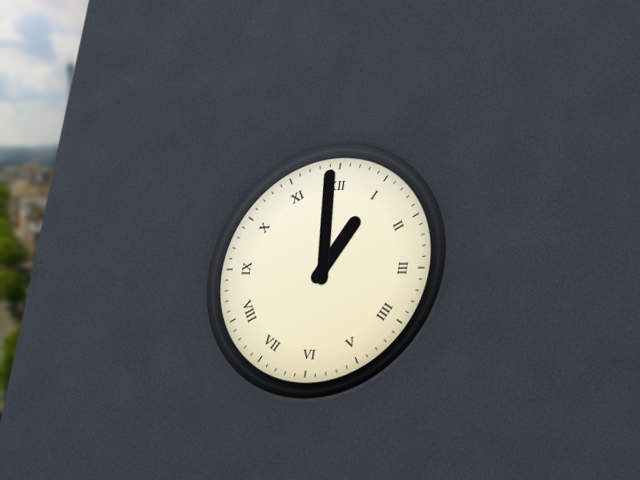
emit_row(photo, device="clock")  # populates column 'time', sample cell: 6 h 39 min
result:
12 h 59 min
